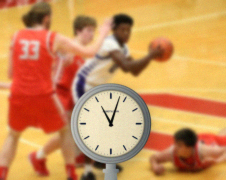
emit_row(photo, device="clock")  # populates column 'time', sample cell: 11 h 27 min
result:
11 h 03 min
